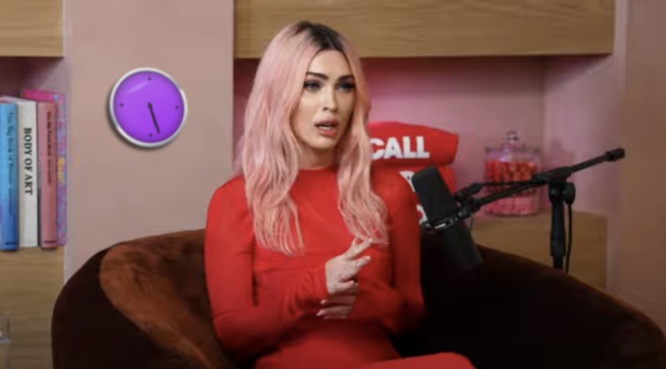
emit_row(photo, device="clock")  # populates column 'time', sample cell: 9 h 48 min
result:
5 h 27 min
